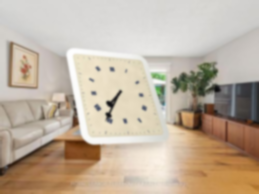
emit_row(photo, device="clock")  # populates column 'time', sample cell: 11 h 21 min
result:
7 h 36 min
